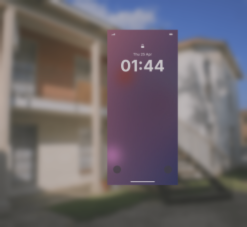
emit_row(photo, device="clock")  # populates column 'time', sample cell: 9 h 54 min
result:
1 h 44 min
